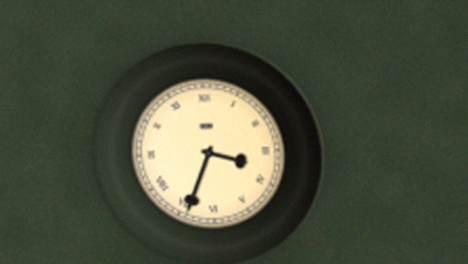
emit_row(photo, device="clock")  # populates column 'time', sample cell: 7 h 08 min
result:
3 h 34 min
